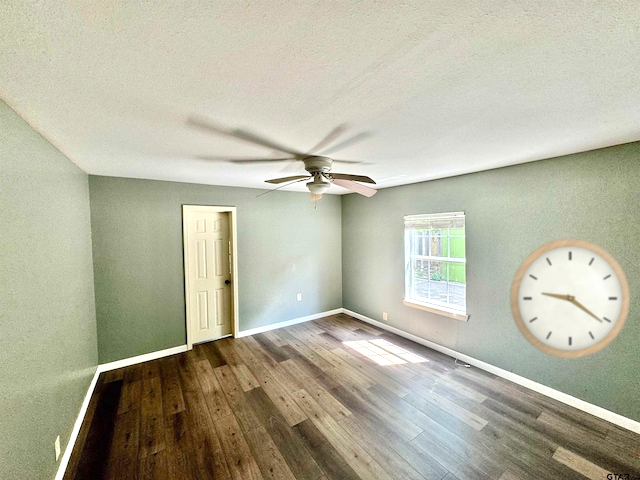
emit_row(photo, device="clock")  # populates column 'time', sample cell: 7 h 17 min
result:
9 h 21 min
